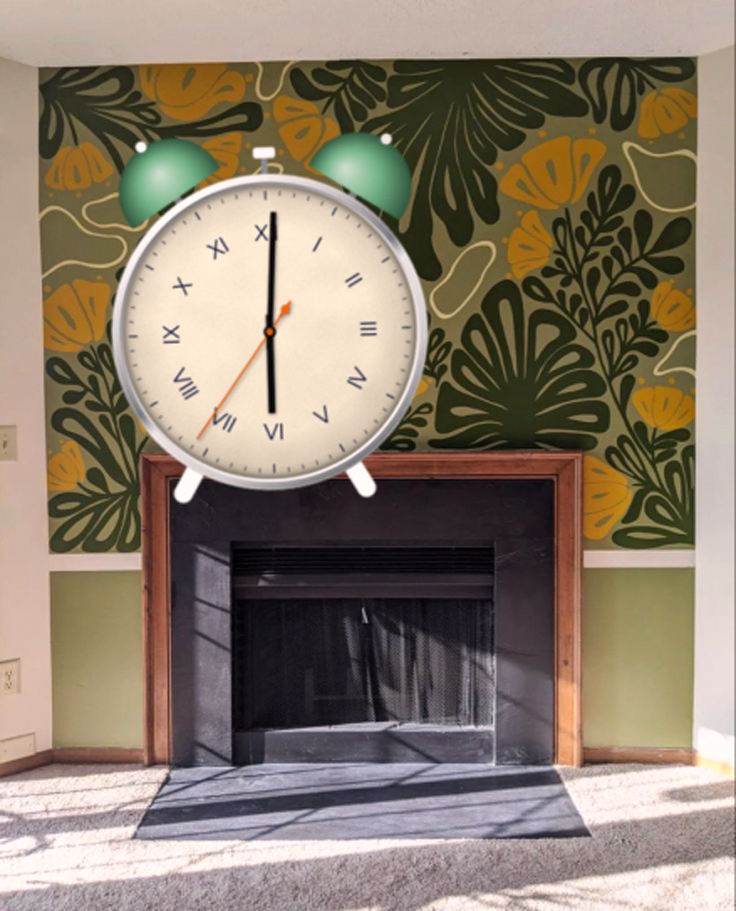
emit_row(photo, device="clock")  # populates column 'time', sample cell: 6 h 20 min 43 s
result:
6 h 00 min 36 s
